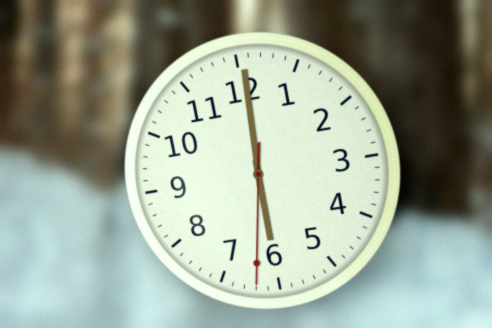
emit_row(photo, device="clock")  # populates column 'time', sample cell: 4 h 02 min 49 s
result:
6 h 00 min 32 s
